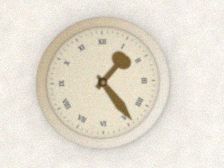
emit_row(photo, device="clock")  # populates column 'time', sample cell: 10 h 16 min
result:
1 h 24 min
